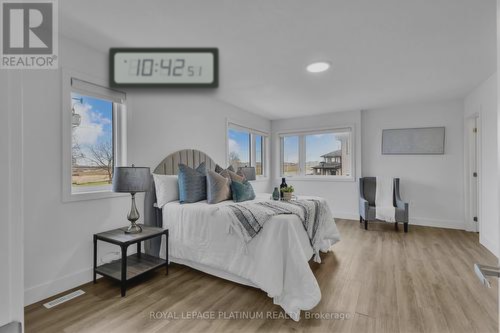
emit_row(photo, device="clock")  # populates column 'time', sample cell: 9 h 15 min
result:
10 h 42 min
